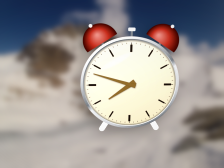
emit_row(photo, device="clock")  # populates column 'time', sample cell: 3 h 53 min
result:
7 h 48 min
